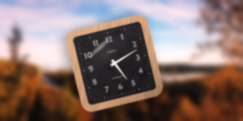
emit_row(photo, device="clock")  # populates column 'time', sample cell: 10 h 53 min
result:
5 h 12 min
